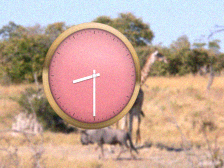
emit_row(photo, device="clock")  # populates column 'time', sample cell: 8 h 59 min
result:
8 h 30 min
